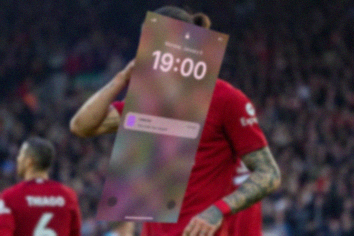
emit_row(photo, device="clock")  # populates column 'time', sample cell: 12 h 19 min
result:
19 h 00 min
